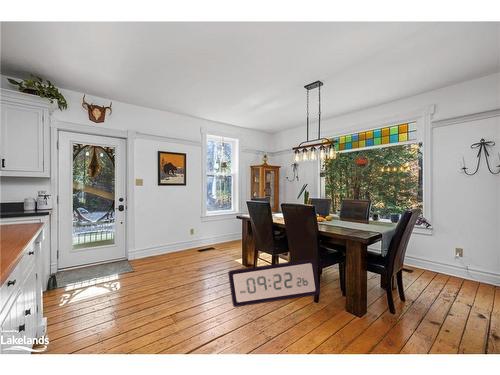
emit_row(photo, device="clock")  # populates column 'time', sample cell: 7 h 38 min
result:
9 h 22 min
